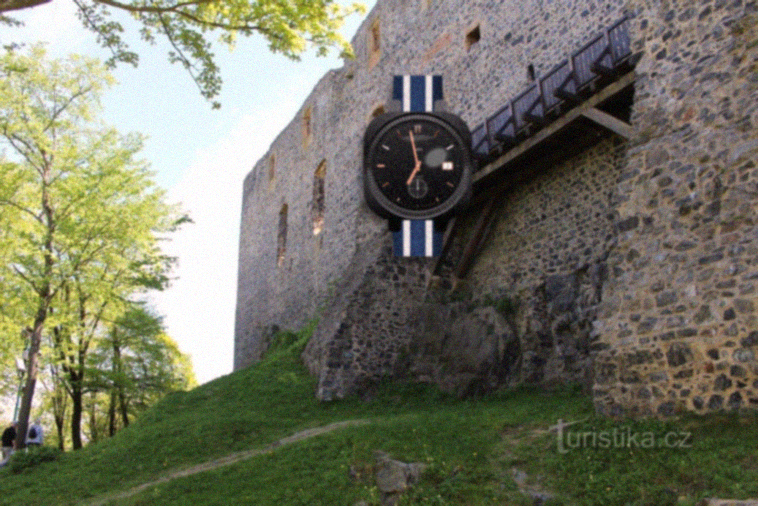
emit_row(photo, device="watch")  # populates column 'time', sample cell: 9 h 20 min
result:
6 h 58 min
